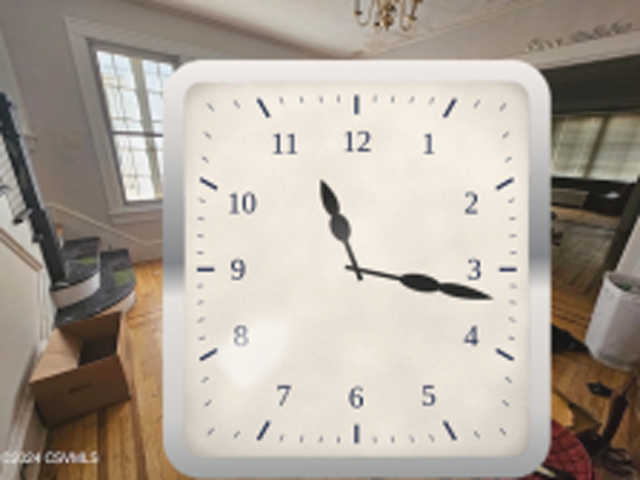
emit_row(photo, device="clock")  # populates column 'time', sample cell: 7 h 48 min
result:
11 h 17 min
